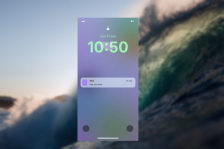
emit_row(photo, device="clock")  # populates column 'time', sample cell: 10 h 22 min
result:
10 h 50 min
